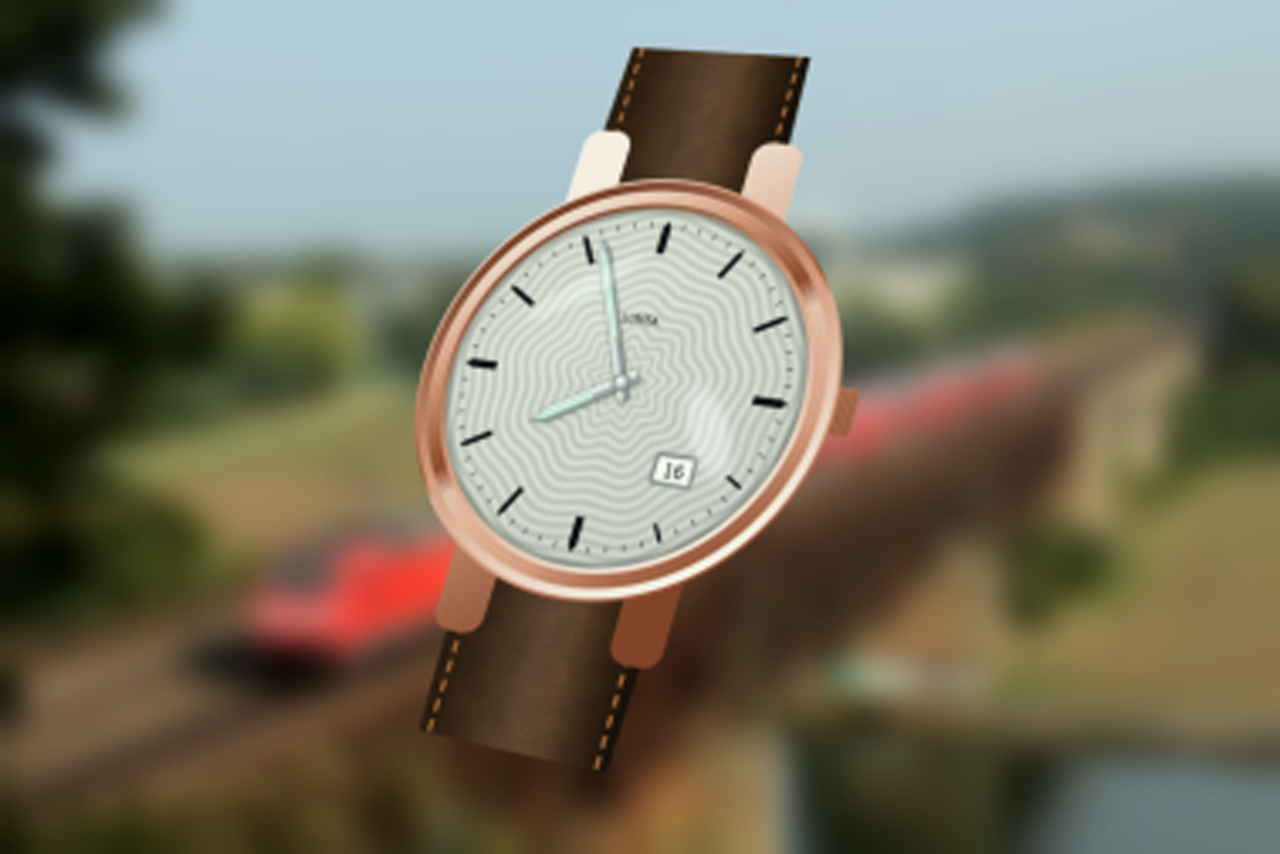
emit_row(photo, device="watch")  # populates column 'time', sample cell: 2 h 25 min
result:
7 h 56 min
